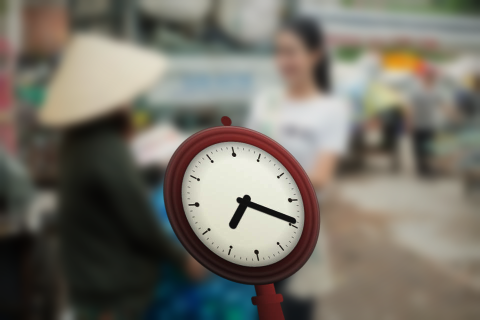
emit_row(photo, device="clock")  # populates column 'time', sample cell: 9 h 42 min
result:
7 h 19 min
